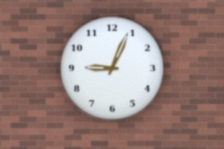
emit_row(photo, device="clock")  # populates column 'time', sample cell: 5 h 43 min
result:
9 h 04 min
